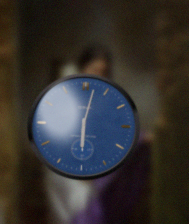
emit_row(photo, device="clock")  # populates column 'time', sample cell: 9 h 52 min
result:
6 h 02 min
